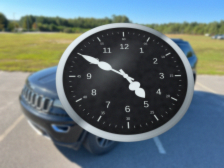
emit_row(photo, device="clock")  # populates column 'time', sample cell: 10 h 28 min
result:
4 h 50 min
